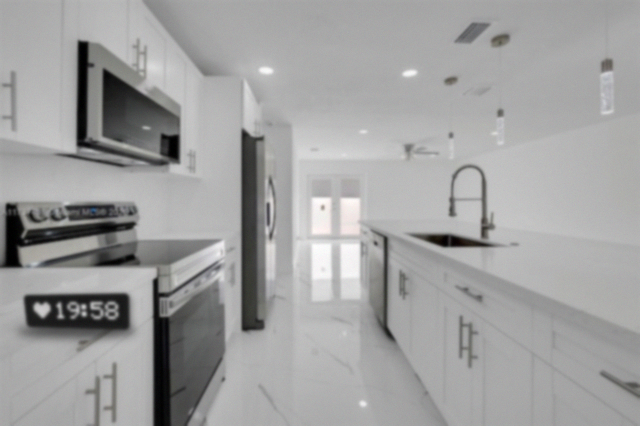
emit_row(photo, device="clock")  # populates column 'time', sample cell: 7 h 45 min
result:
19 h 58 min
